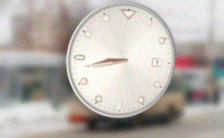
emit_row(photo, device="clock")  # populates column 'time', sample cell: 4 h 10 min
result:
8 h 43 min
